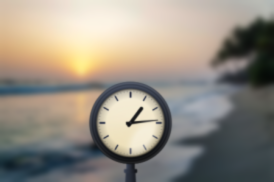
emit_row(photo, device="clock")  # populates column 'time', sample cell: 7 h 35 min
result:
1 h 14 min
